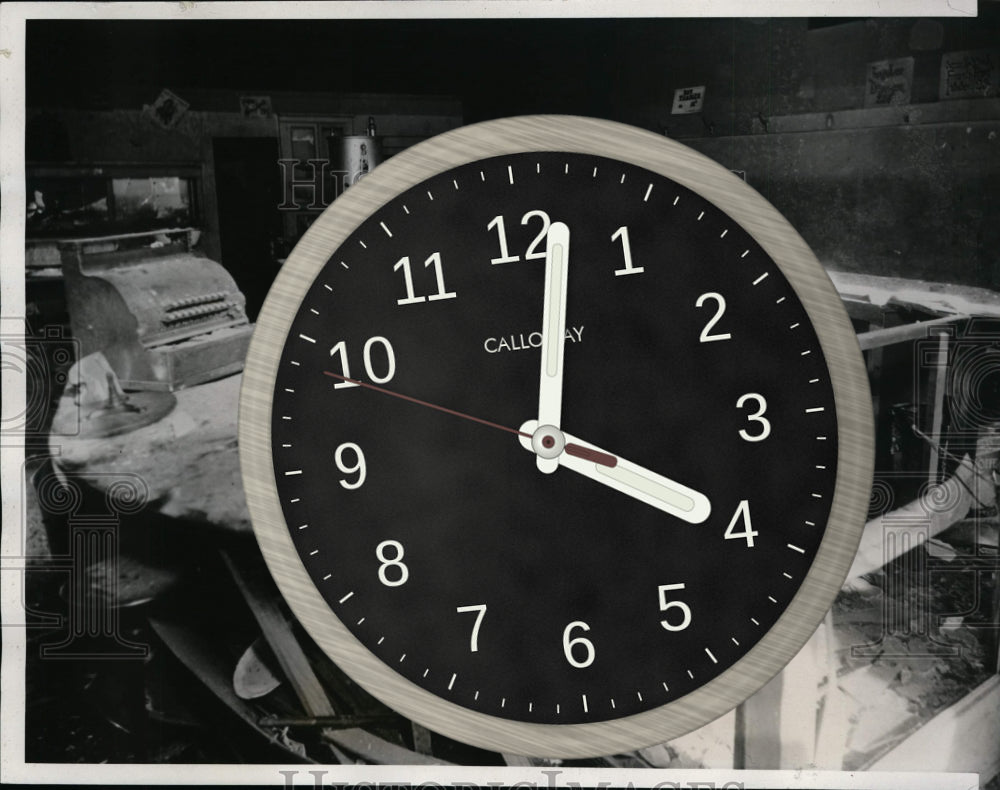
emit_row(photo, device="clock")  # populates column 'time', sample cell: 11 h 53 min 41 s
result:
4 h 01 min 49 s
